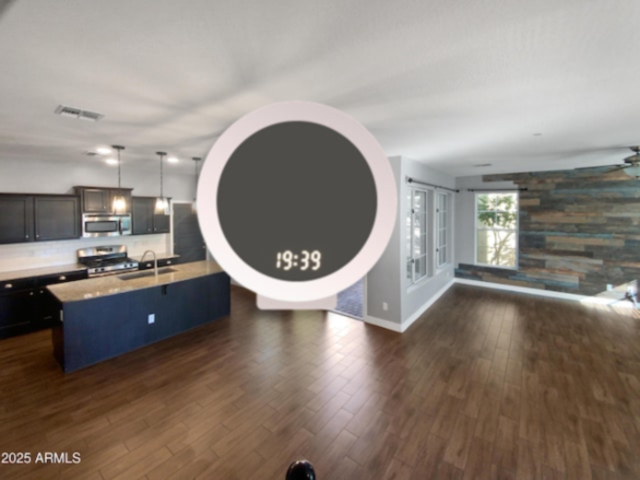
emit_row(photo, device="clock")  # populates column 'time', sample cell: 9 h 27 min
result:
19 h 39 min
